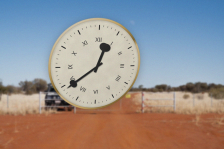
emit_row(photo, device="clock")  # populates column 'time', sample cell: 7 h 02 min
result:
12 h 39 min
